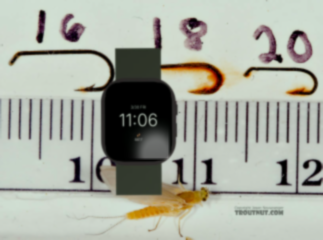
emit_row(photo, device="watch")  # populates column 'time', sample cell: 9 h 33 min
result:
11 h 06 min
